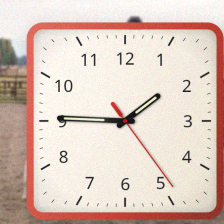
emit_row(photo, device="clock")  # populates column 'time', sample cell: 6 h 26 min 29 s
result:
1 h 45 min 24 s
